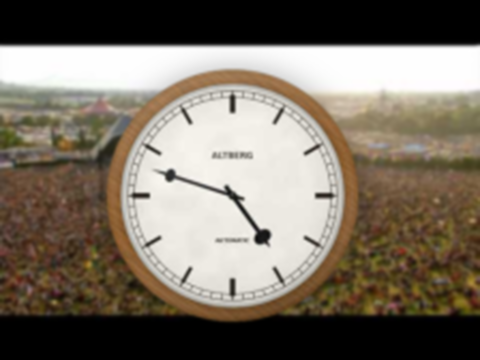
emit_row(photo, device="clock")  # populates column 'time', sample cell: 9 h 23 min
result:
4 h 48 min
